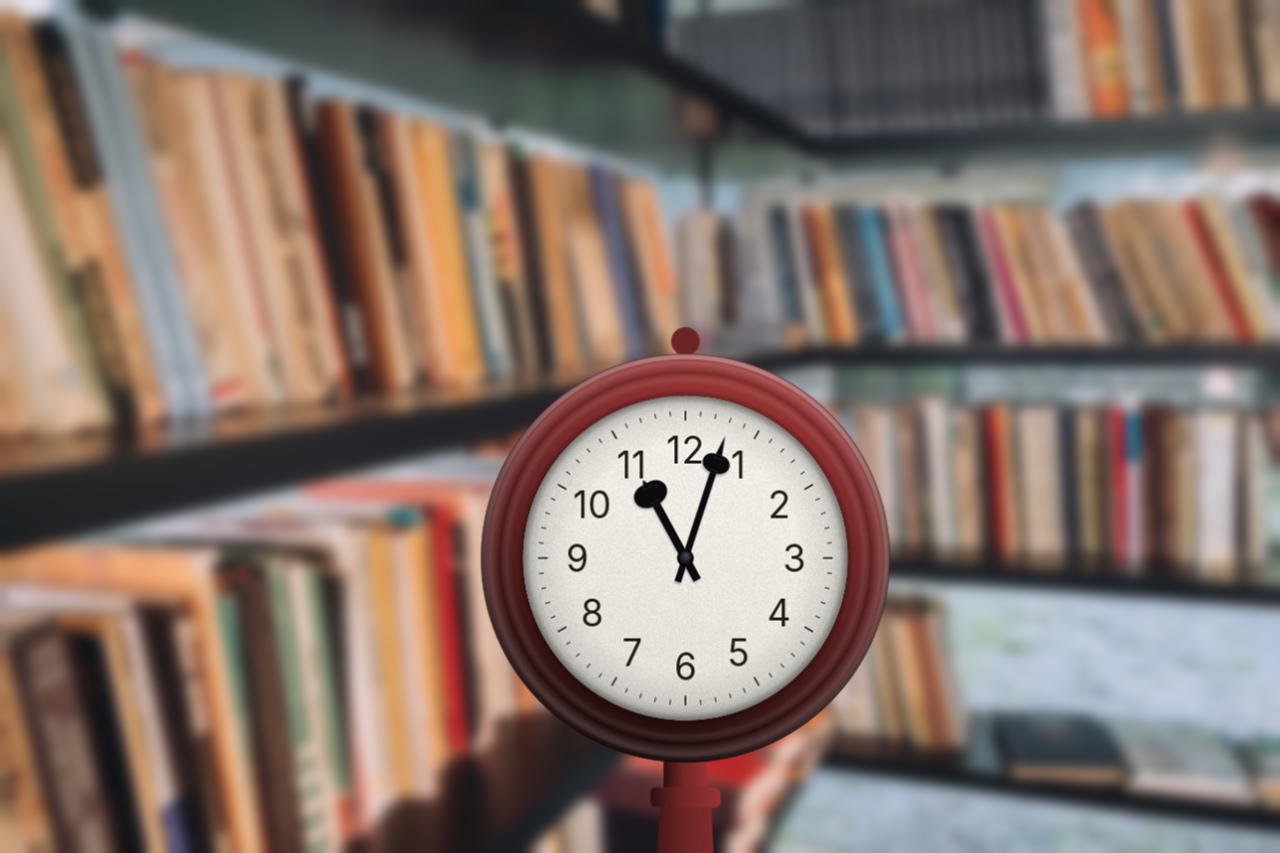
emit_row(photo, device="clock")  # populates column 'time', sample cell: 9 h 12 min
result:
11 h 03 min
